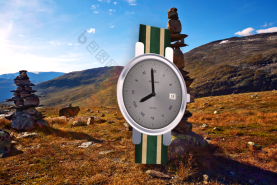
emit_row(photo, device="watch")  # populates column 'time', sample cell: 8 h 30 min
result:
7 h 59 min
